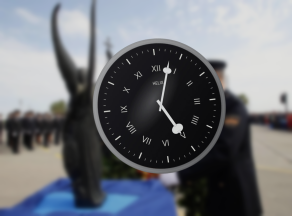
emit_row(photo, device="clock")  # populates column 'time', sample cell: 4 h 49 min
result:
5 h 03 min
